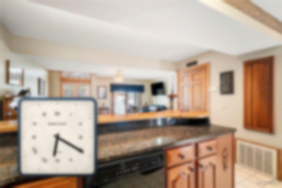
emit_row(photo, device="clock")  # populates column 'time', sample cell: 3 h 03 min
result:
6 h 20 min
